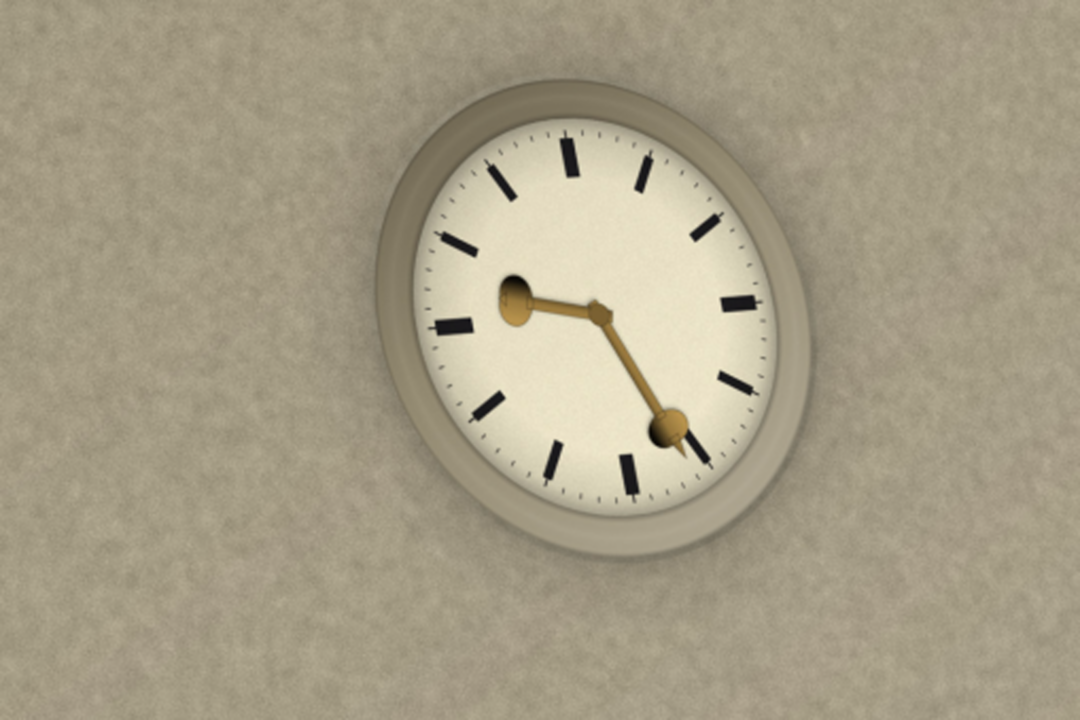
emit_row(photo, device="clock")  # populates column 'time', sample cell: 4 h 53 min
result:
9 h 26 min
